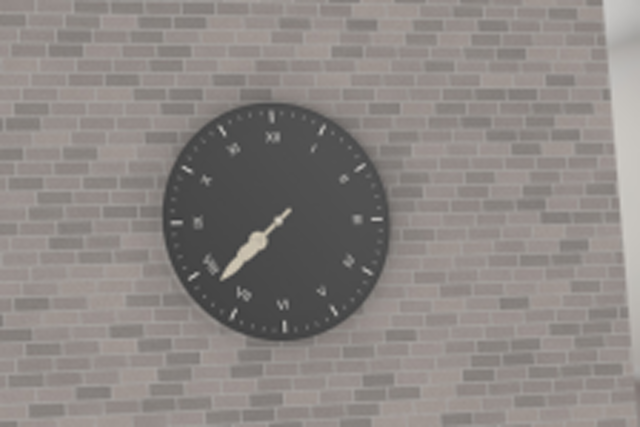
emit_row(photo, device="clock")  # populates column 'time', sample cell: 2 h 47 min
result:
7 h 38 min
